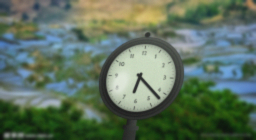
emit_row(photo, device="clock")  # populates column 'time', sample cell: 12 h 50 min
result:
6 h 22 min
